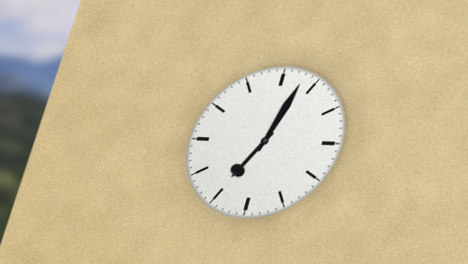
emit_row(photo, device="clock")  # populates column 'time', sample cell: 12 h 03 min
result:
7 h 03 min
